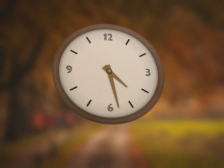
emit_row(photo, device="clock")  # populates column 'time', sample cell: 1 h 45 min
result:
4 h 28 min
